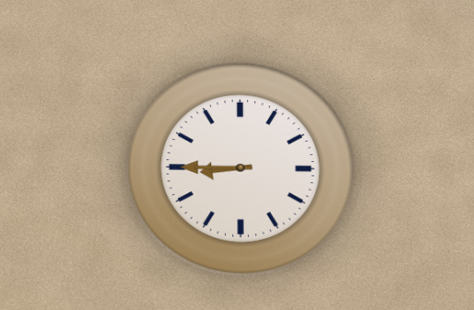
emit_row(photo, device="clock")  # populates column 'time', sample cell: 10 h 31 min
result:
8 h 45 min
